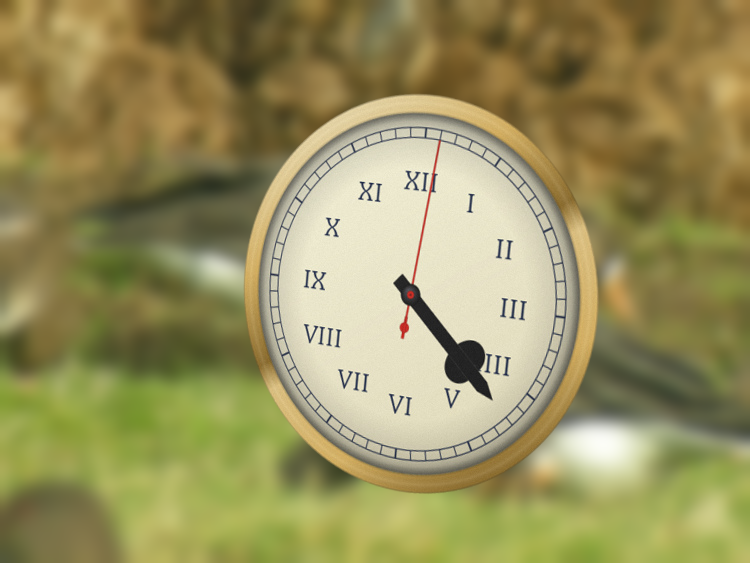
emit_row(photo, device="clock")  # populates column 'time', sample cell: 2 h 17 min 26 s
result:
4 h 22 min 01 s
